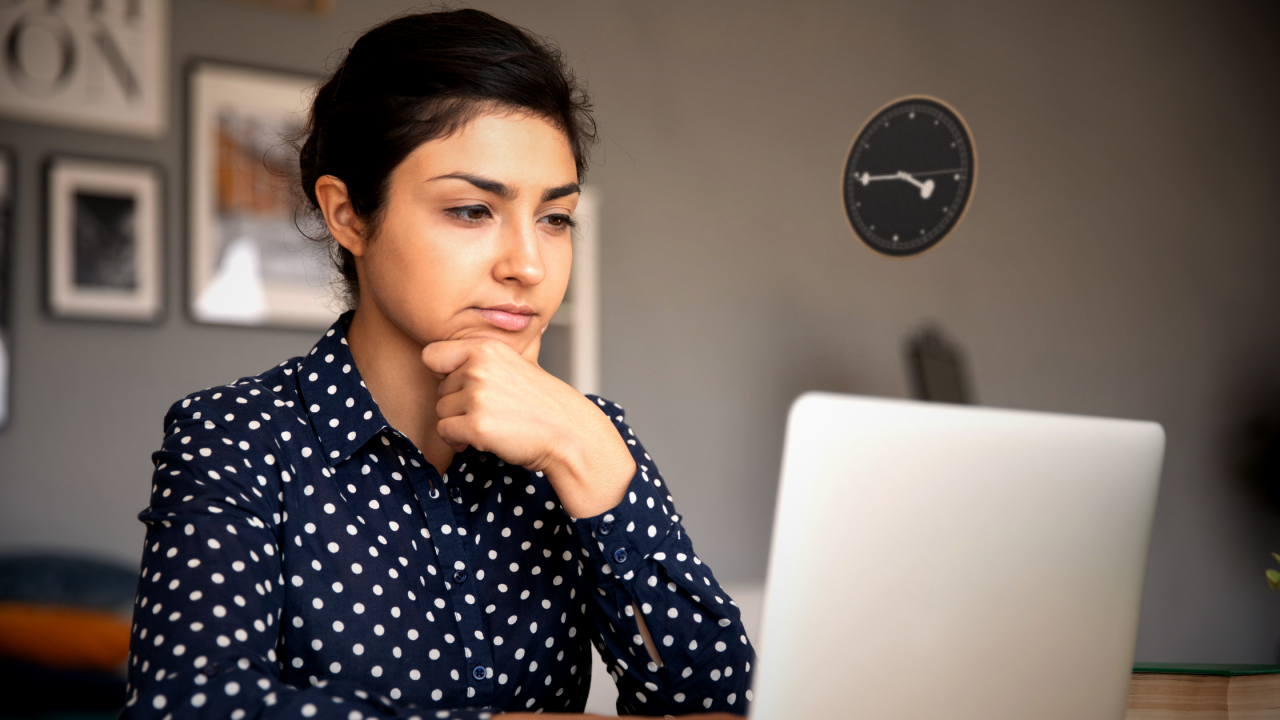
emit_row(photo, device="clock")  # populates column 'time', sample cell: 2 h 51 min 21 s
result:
3 h 44 min 14 s
